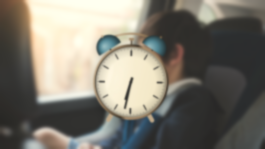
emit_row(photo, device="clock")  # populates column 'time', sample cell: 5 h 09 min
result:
6 h 32 min
